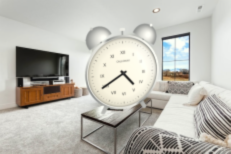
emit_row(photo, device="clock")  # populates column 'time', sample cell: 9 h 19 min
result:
4 h 40 min
